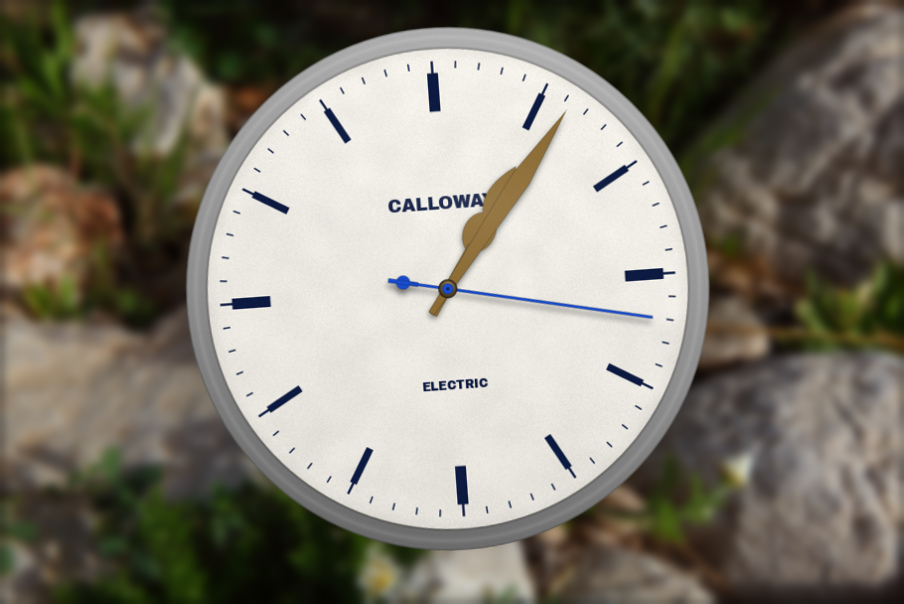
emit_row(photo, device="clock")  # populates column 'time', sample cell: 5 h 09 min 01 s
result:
1 h 06 min 17 s
